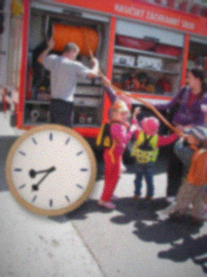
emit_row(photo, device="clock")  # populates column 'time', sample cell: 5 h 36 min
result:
8 h 37 min
